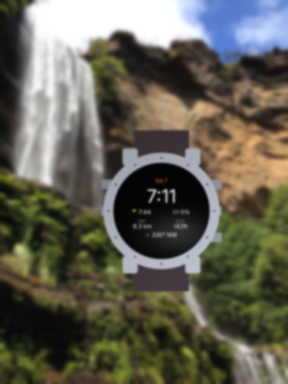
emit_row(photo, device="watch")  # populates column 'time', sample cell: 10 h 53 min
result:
7 h 11 min
